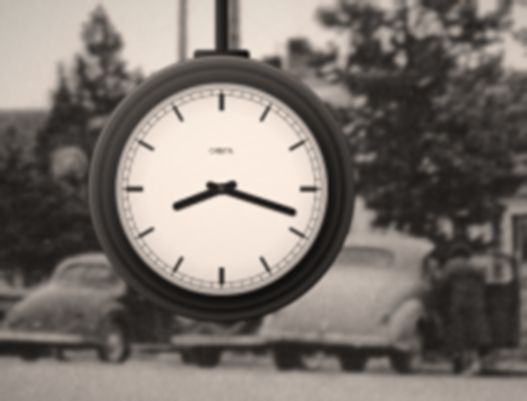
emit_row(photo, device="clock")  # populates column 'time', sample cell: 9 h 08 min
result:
8 h 18 min
